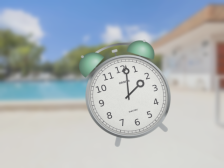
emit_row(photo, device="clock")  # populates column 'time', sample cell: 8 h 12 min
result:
2 h 02 min
